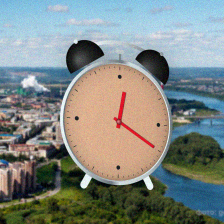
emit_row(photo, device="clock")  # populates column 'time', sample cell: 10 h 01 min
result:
12 h 20 min
